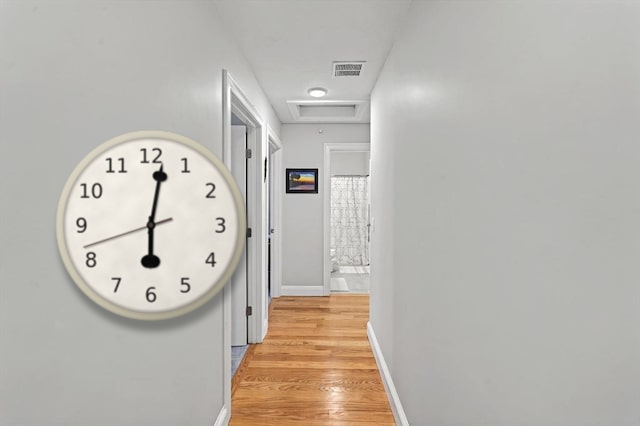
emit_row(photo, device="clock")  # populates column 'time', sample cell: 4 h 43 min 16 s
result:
6 h 01 min 42 s
